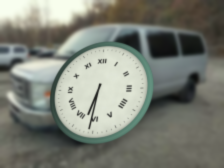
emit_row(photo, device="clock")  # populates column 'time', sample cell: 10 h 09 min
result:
6 h 31 min
